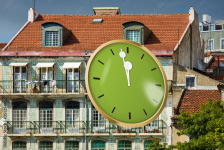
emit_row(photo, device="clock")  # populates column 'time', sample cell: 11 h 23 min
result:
11 h 58 min
